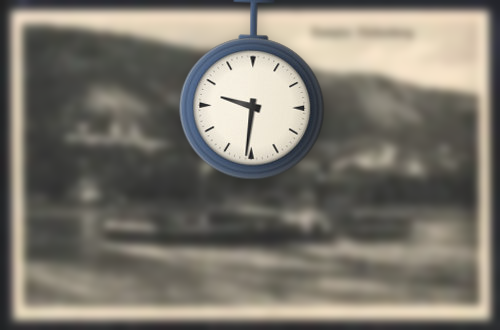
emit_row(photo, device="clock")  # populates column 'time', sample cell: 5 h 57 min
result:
9 h 31 min
